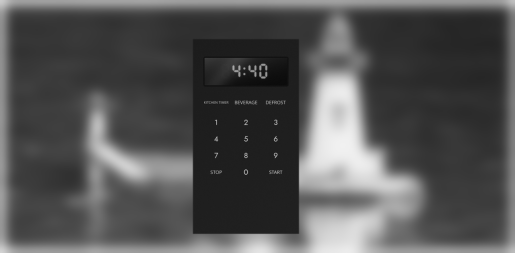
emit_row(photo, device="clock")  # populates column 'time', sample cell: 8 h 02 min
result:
4 h 40 min
